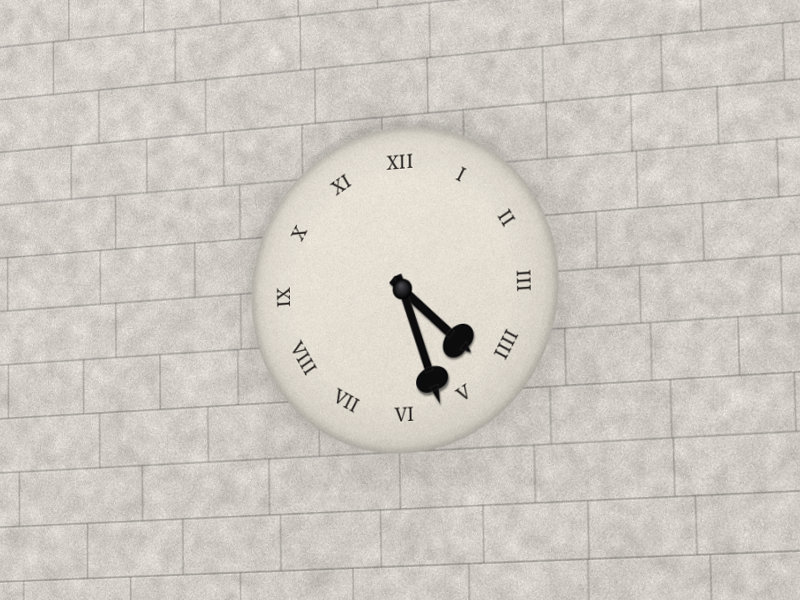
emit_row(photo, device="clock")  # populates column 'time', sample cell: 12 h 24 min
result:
4 h 27 min
